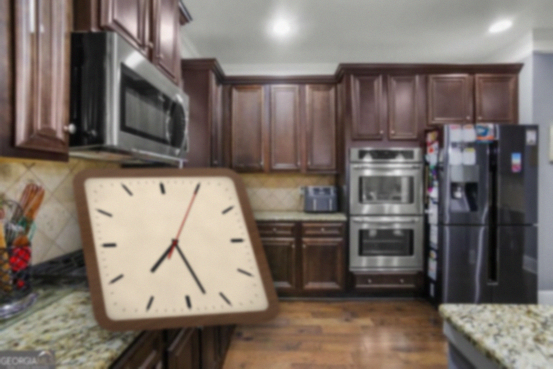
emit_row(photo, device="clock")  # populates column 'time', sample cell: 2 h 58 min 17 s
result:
7 h 27 min 05 s
